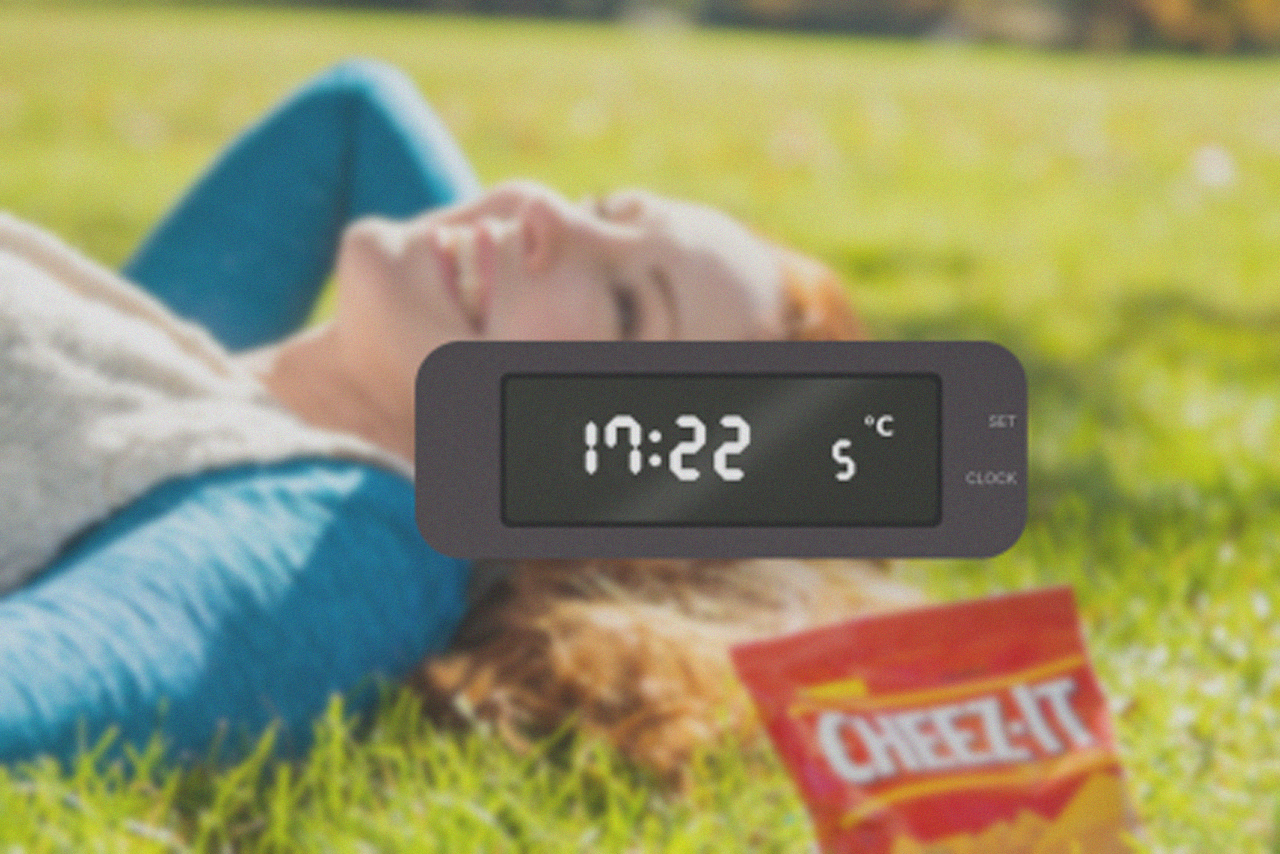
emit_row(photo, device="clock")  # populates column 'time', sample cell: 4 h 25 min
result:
17 h 22 min
